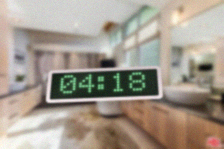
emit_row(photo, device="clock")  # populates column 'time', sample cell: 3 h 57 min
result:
4 h 18 min
